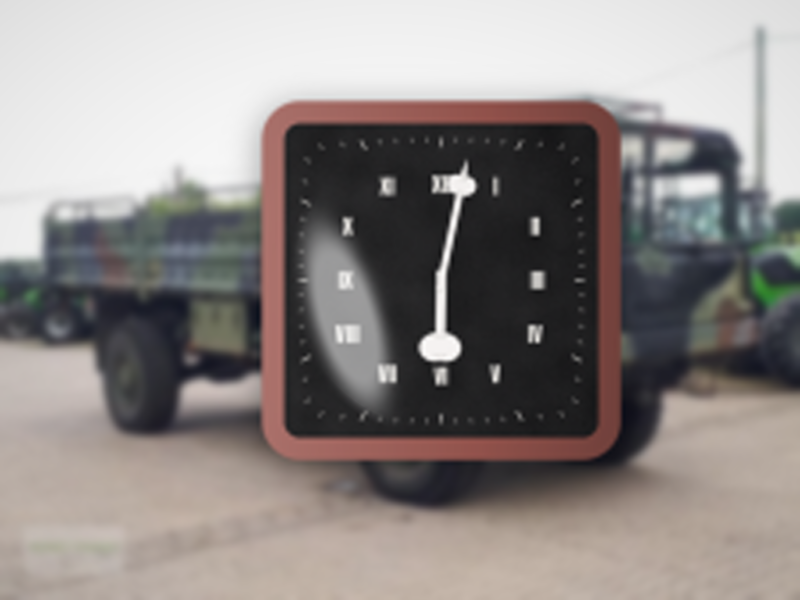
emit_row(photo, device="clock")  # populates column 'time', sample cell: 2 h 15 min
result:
6 h 02 min
